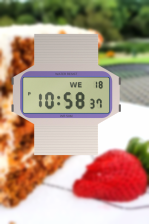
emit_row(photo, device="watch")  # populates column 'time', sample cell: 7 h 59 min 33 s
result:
10 h 58 min 37 s
